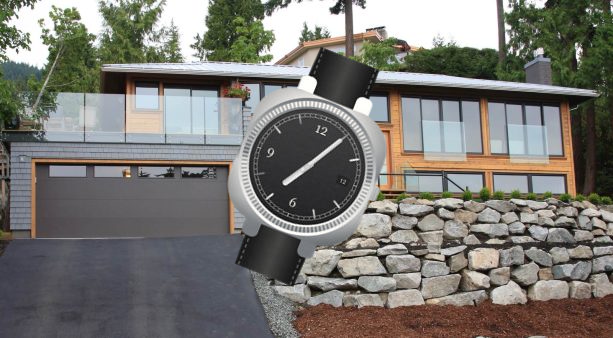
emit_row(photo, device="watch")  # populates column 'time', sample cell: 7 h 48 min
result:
7 h 05 min
